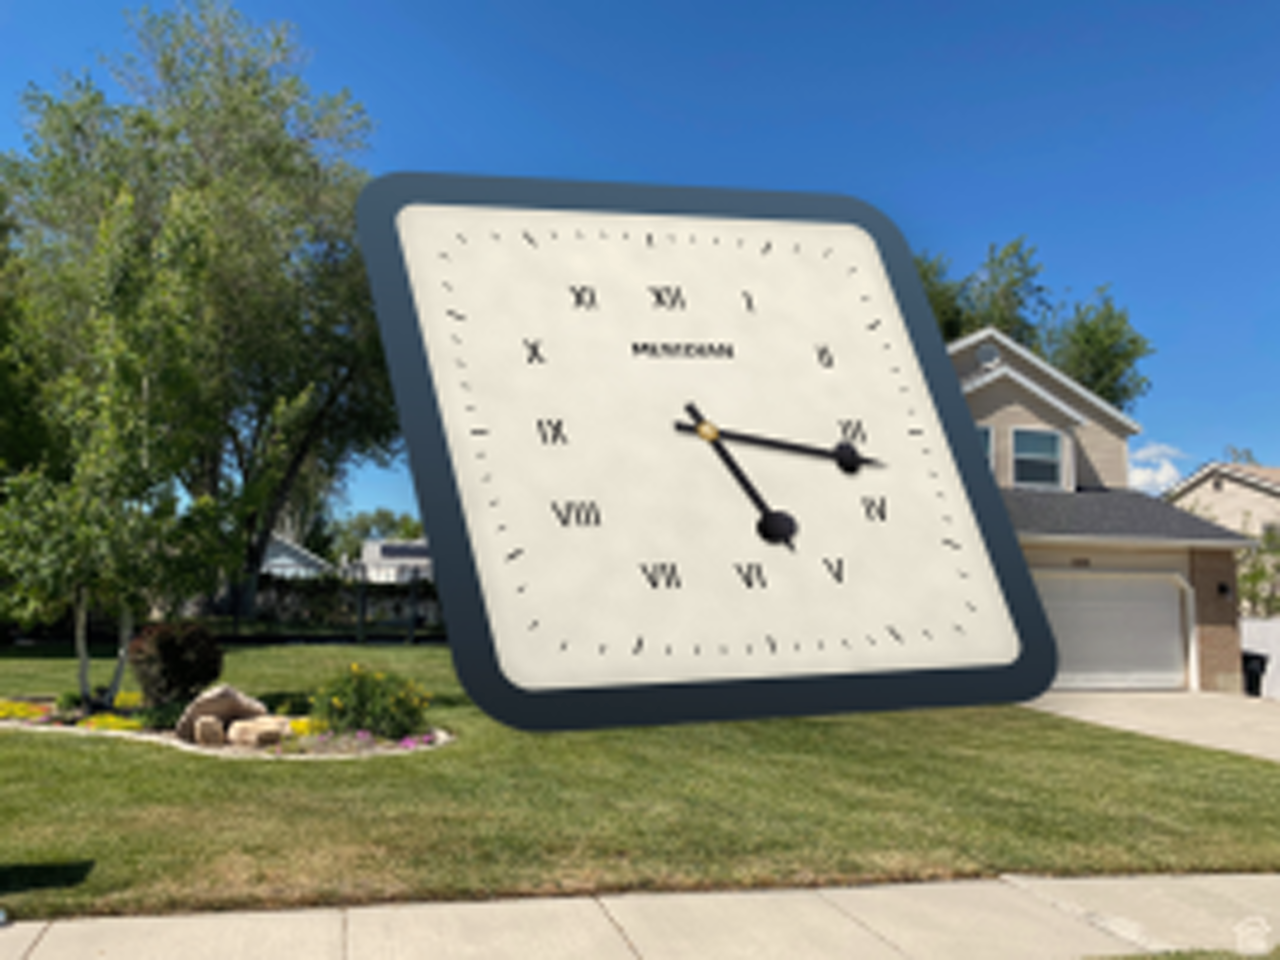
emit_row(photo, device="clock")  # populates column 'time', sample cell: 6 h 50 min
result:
5 h 17 min
